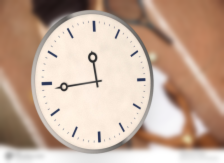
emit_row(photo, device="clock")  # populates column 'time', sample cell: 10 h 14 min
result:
11 h 44 min
